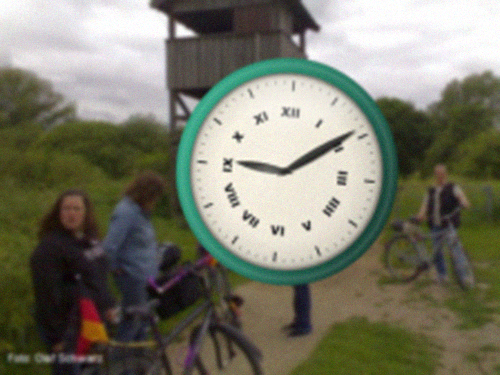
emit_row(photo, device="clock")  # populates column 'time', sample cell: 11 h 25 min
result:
9 h 09 min
